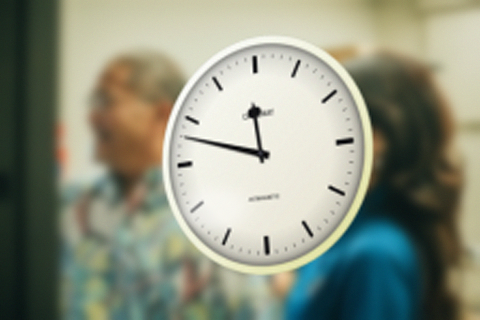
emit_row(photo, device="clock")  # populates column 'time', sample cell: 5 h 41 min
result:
11 h 48 min
